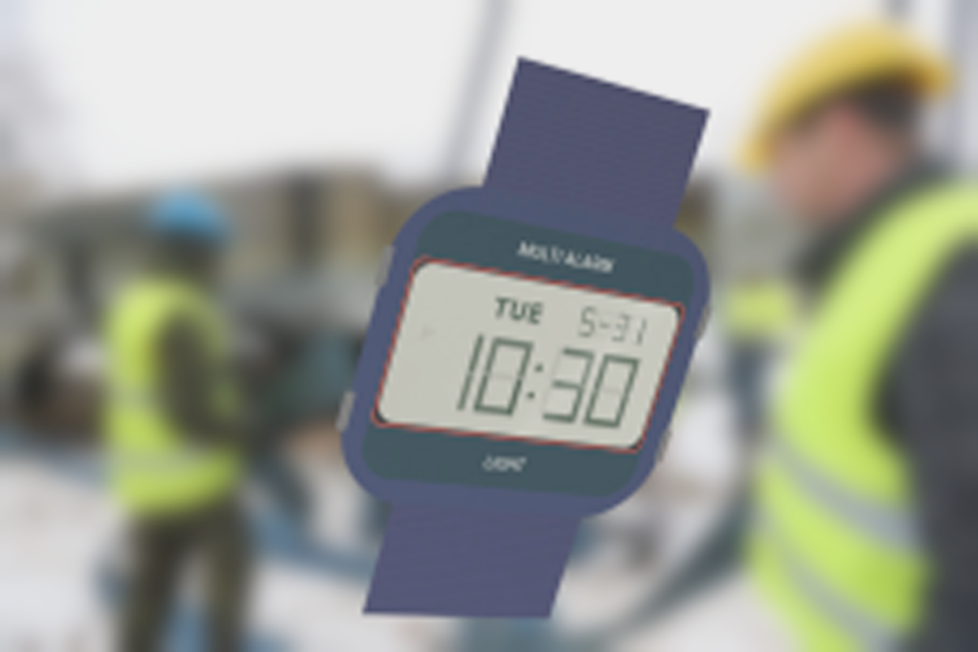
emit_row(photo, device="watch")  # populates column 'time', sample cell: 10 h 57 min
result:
10 h 30 min
